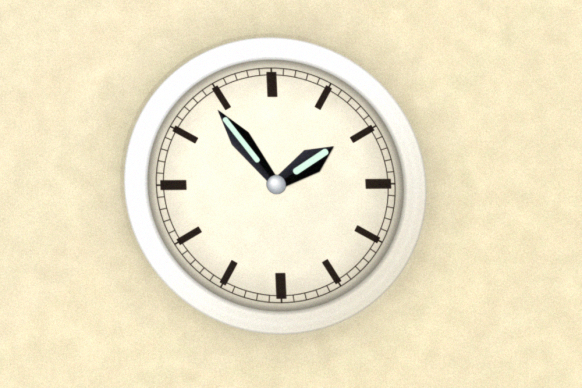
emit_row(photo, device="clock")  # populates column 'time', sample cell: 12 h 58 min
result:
1 h 54 min
